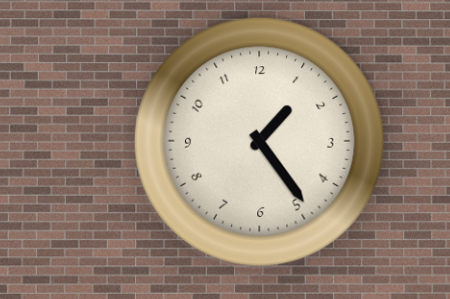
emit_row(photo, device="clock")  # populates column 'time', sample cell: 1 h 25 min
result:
1 h 24 min
